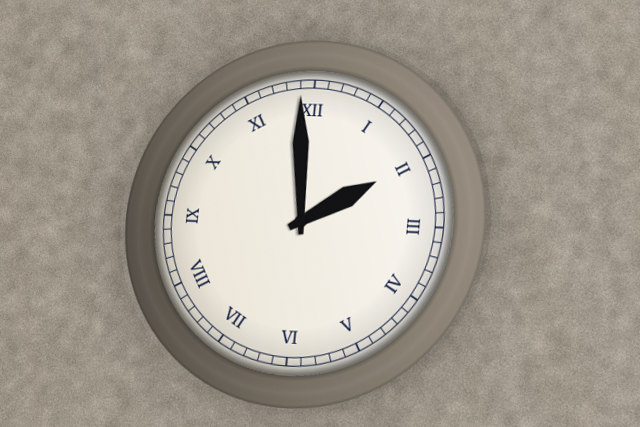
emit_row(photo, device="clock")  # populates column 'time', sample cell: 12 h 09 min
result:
1 h 59 min
